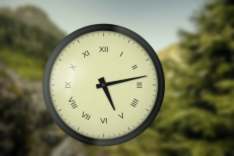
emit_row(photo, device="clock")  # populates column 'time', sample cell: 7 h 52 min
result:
5 h 13 min
